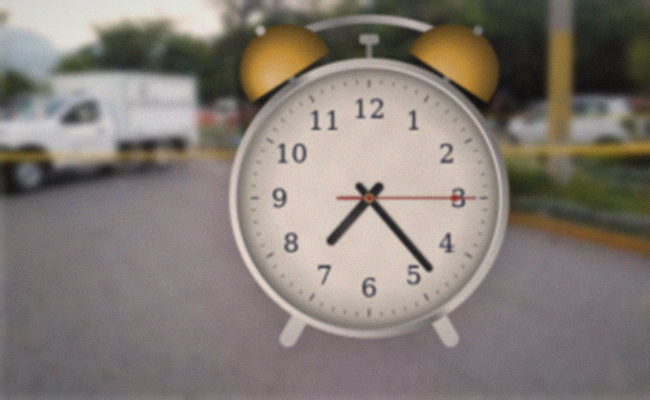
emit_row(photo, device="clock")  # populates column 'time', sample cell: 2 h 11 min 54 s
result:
7 h 23 min 15 s
